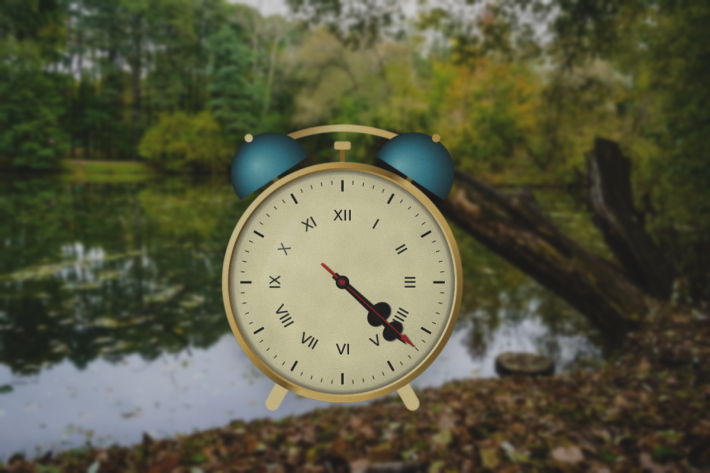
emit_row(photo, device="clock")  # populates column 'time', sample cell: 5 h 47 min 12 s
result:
4 h 22 min 22 s
